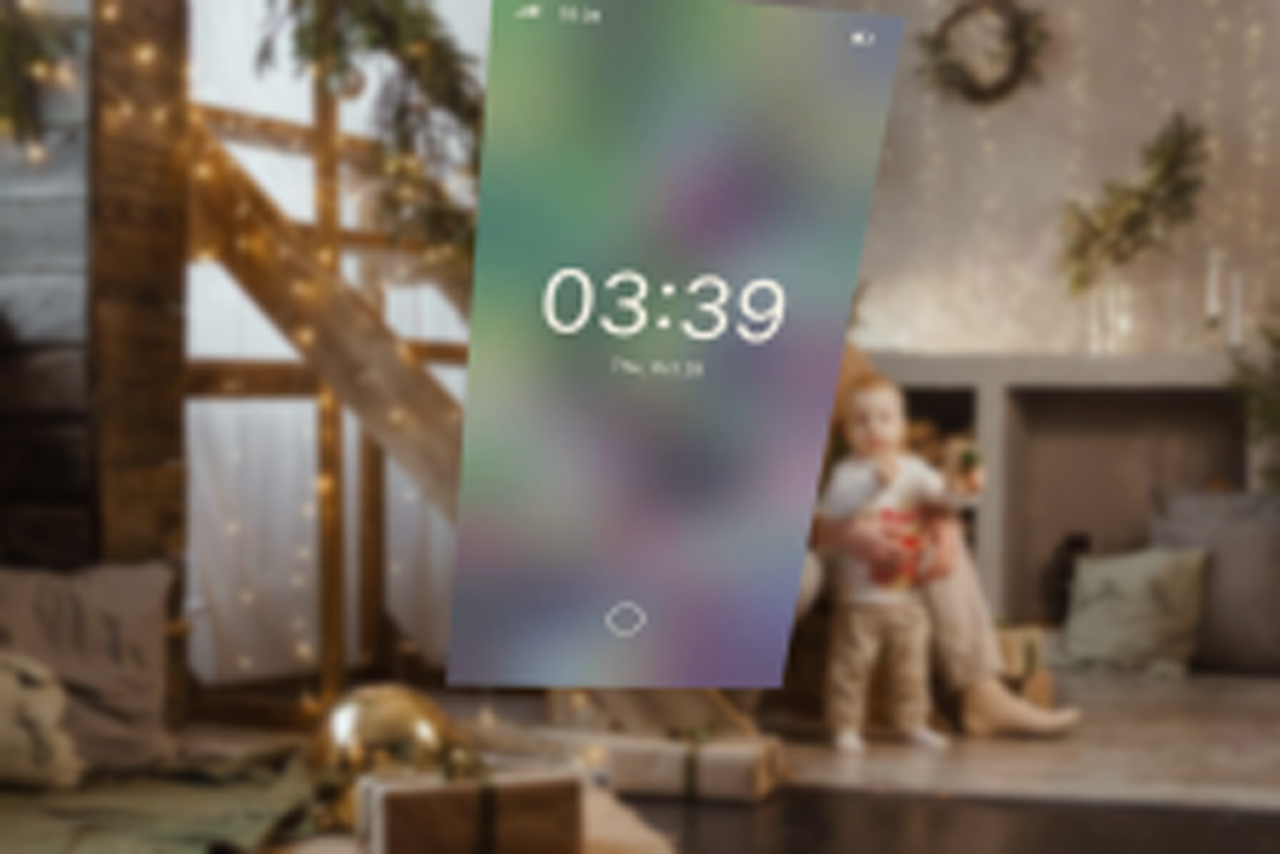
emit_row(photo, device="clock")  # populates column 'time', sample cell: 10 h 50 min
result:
3 h 39 min
